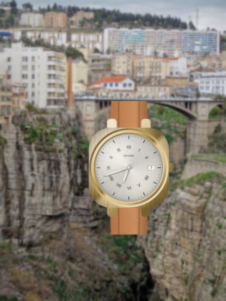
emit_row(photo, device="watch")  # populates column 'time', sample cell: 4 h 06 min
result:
6 h 42 min
